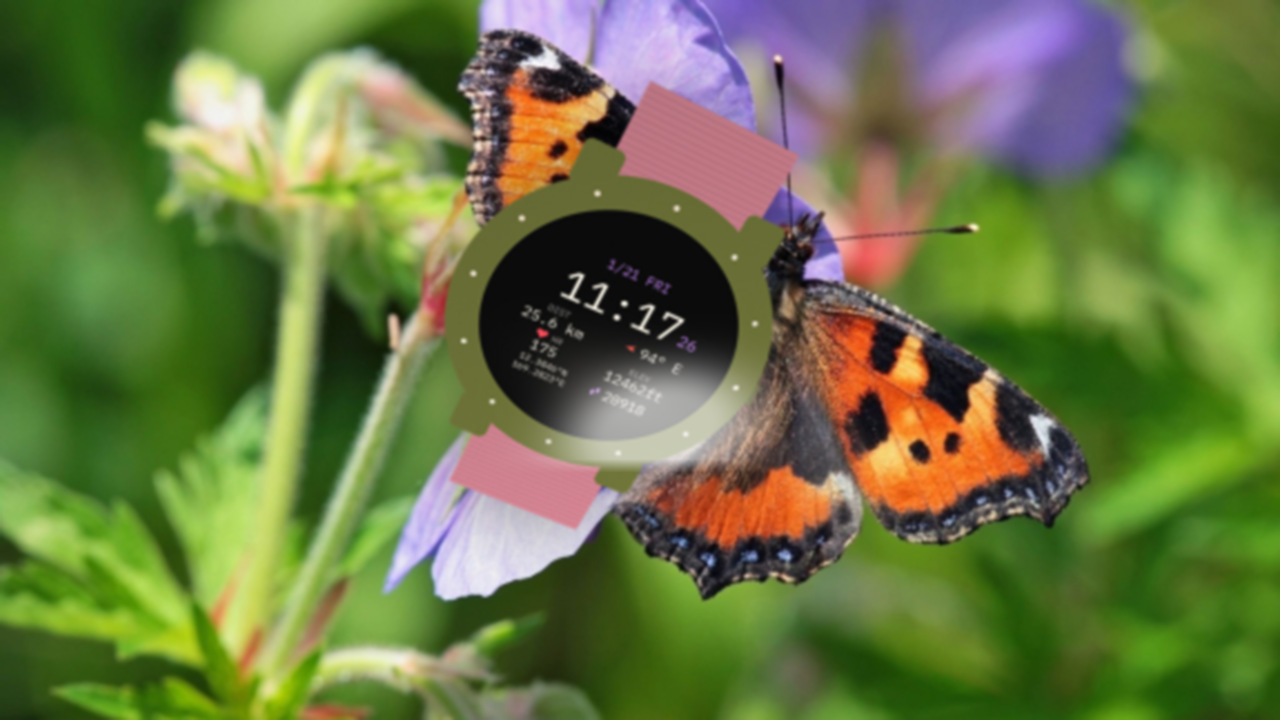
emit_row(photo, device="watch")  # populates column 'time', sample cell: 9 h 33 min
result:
11 h 17 min
